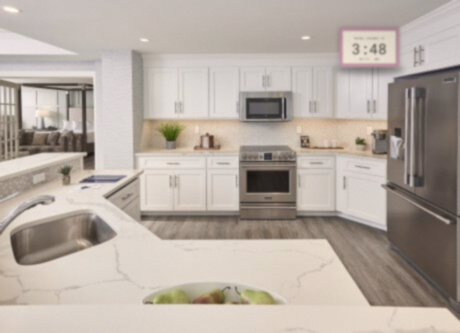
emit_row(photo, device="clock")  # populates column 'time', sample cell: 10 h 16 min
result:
3 h 48 min
